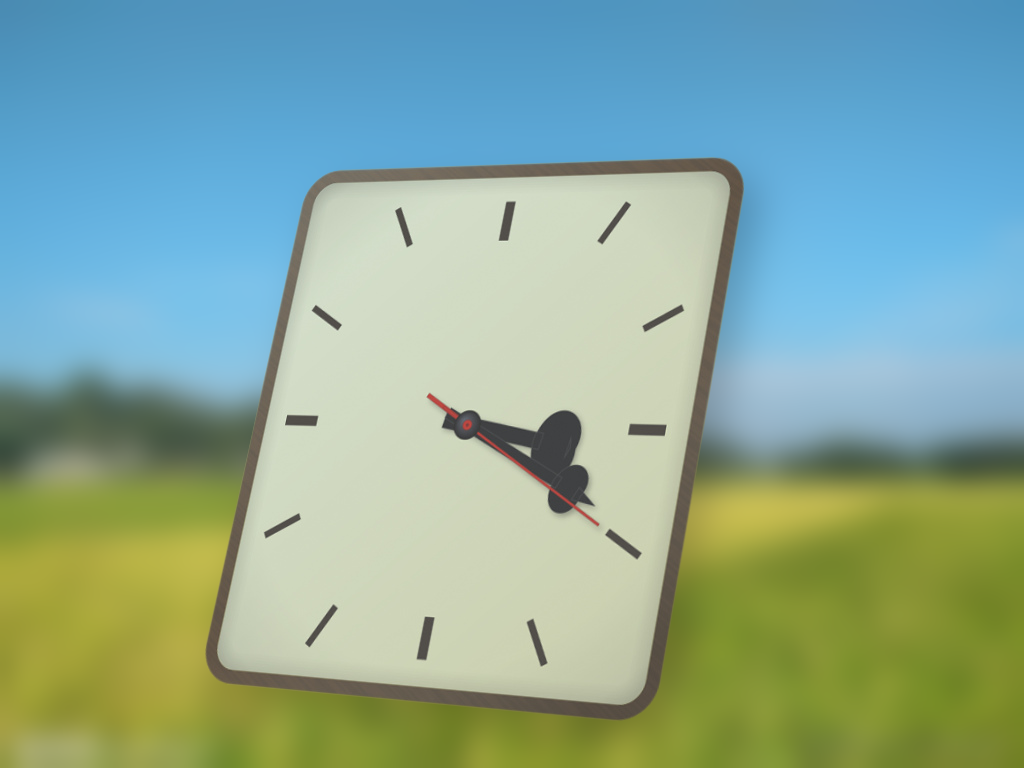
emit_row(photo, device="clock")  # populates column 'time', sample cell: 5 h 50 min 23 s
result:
3 h 19 min 20 s
